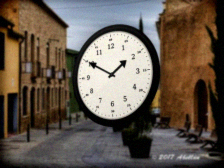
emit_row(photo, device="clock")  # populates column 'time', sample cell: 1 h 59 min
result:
1 h 50 min
